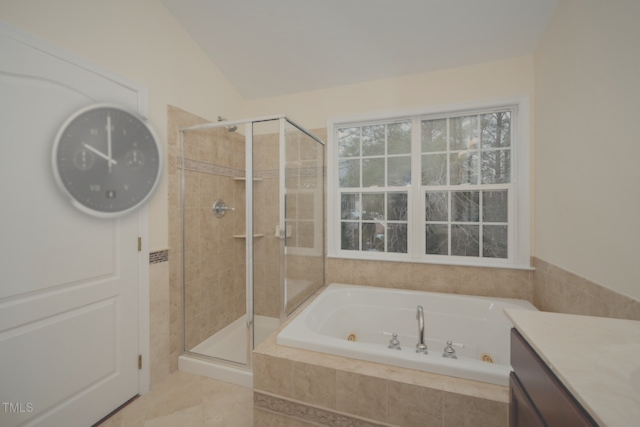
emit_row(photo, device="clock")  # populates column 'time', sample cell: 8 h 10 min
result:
10 h 00 min
